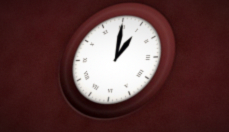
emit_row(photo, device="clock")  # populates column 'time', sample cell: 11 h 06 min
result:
1 h 00 min
